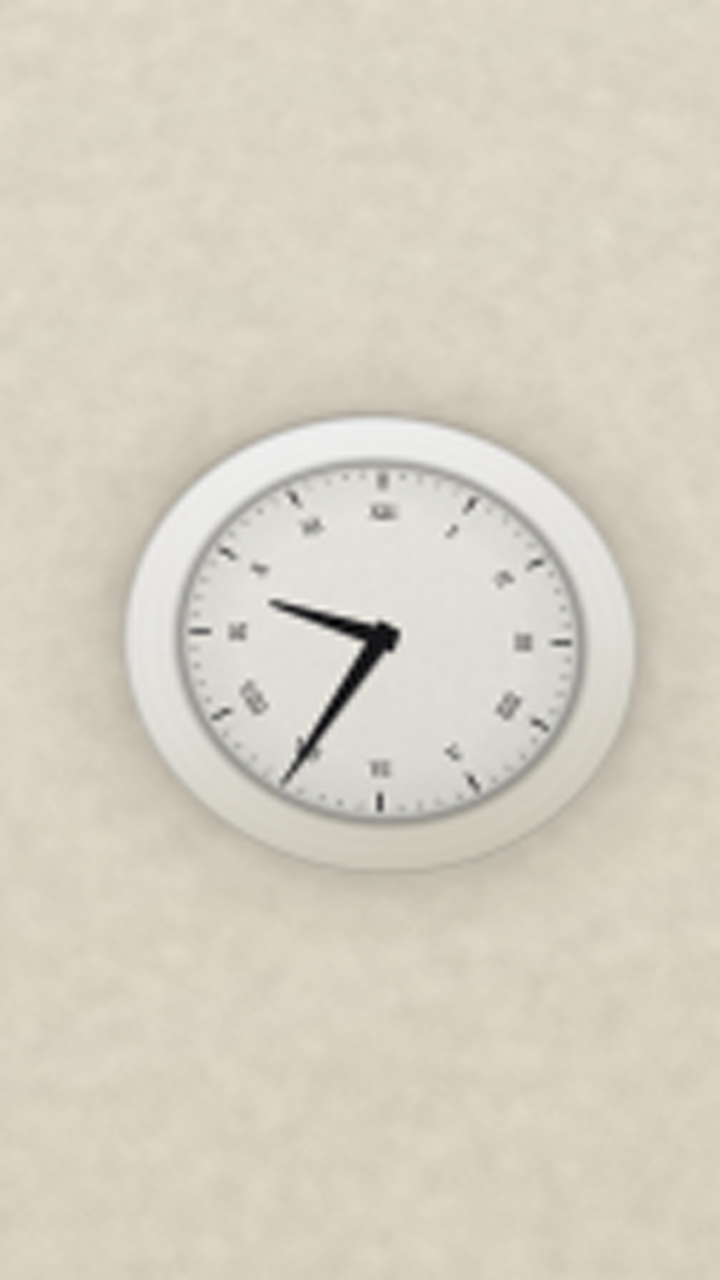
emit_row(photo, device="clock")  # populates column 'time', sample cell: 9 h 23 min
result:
9 h 35 min
